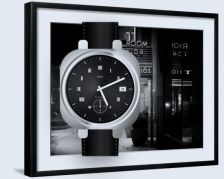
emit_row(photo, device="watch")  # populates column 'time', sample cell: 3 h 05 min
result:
5 h 11 min
